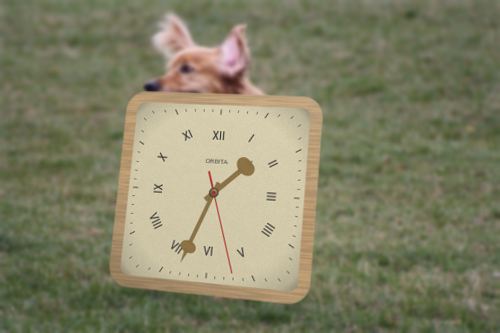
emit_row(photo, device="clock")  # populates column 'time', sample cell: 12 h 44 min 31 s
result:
1 h 33 min 27 s
